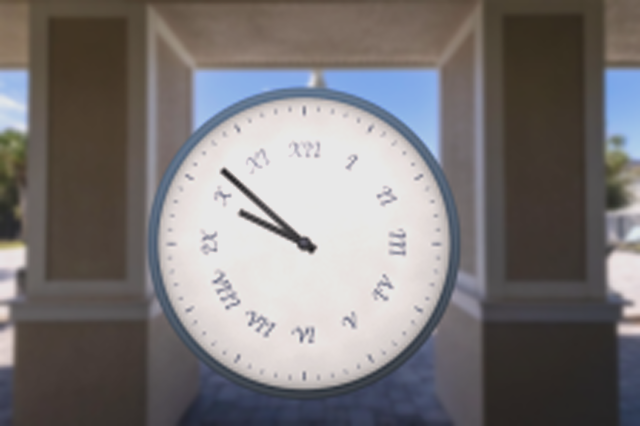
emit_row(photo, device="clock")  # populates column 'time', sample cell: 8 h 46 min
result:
9 h 52 min
